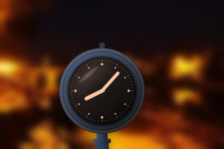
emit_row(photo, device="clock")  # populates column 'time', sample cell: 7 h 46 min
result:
8 h 07 min
